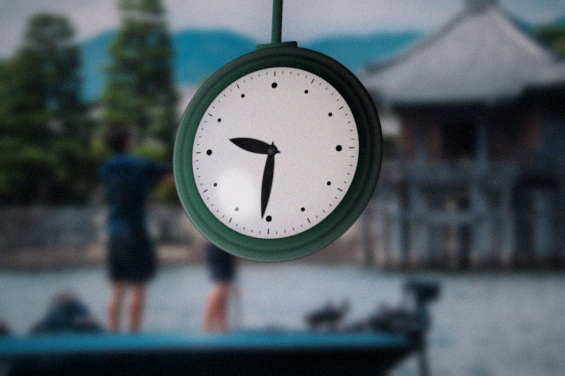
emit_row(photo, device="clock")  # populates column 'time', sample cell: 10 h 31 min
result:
9 h 31 min
